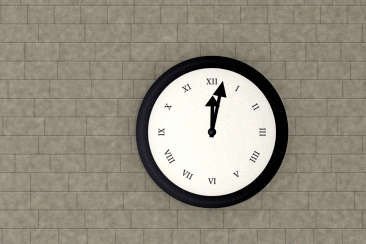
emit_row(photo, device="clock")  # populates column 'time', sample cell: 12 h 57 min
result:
12 h 02 min
